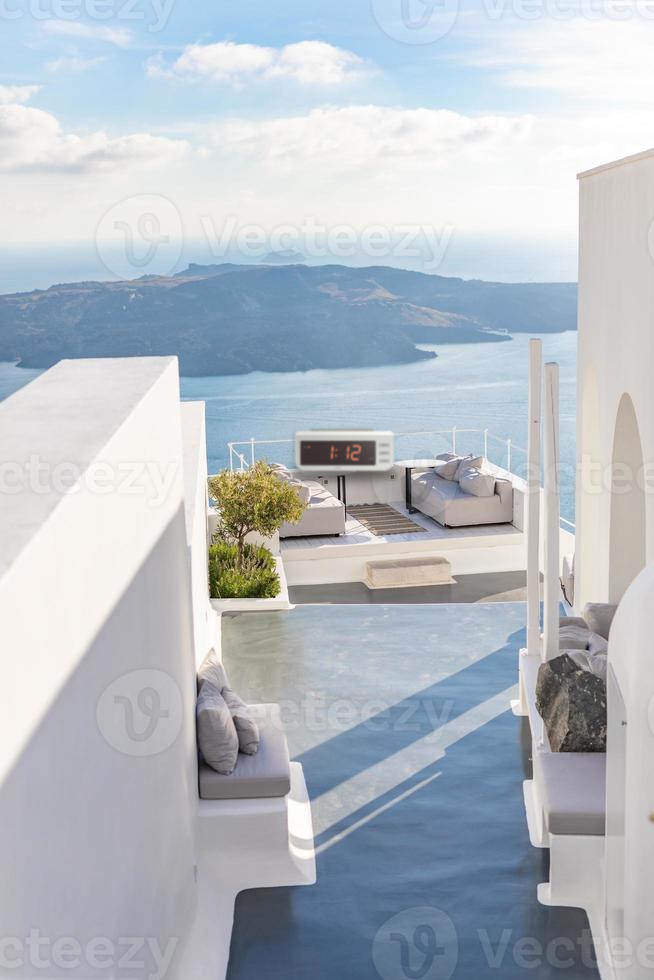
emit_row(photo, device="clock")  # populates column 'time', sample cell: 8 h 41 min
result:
1 h 12 min
